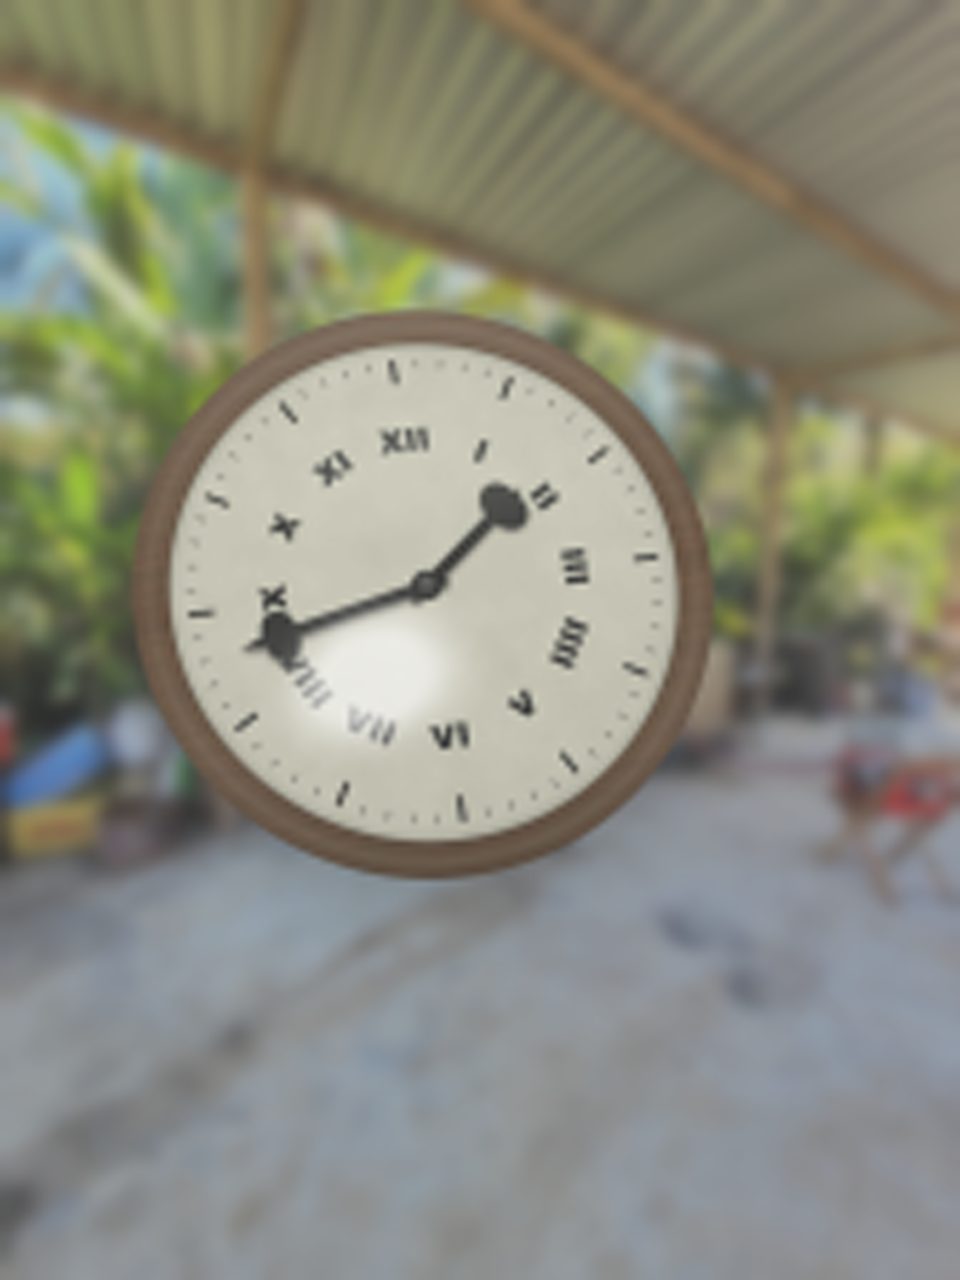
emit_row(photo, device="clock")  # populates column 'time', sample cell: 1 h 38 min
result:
1 h 43 min
